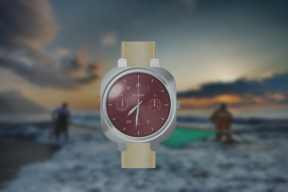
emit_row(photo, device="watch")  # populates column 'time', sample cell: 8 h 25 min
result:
7 h 31 min
